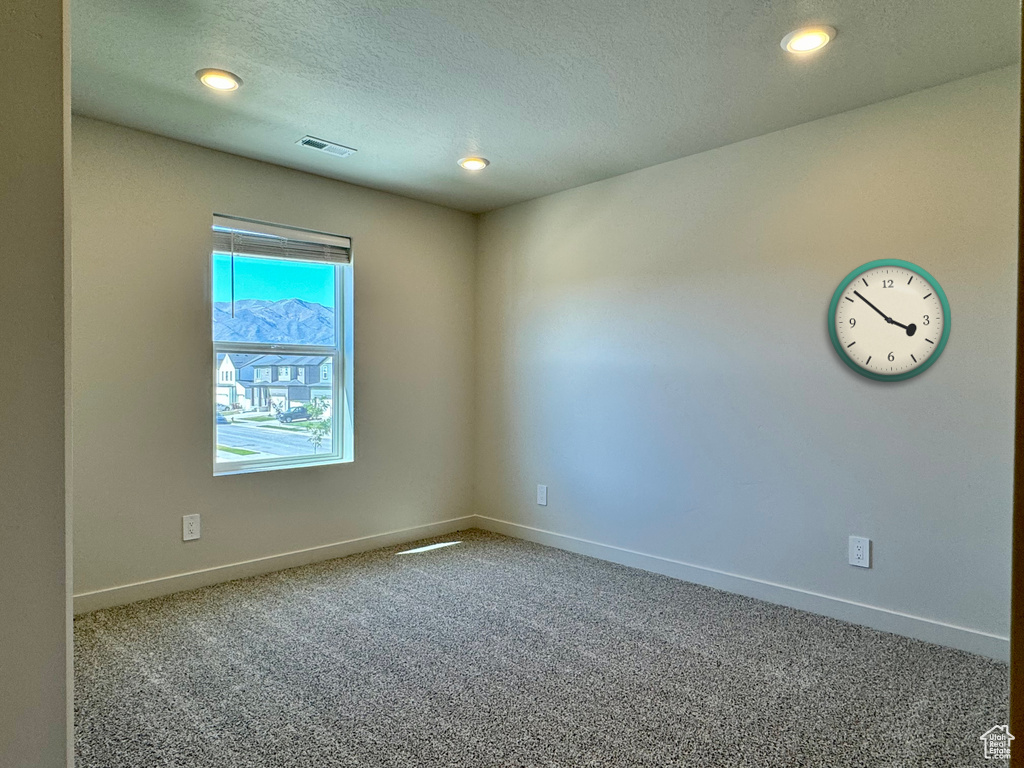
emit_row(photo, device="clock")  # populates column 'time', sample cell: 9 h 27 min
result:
3 h 52 min
